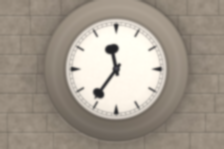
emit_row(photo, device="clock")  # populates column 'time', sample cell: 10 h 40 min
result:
11 h 36 min
